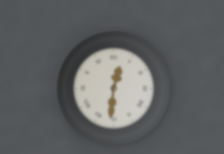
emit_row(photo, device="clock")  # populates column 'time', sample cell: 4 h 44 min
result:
12 h 31 min
